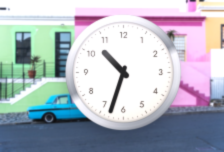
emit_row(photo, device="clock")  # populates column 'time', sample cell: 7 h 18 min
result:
10 h 33 min
